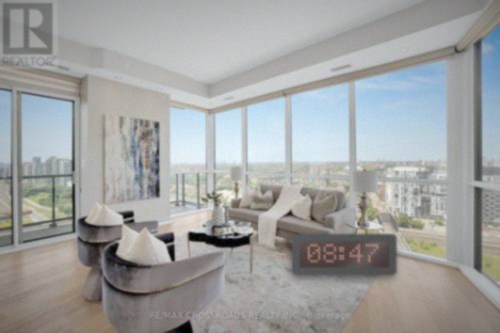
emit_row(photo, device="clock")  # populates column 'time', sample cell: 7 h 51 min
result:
8 h 47 min
